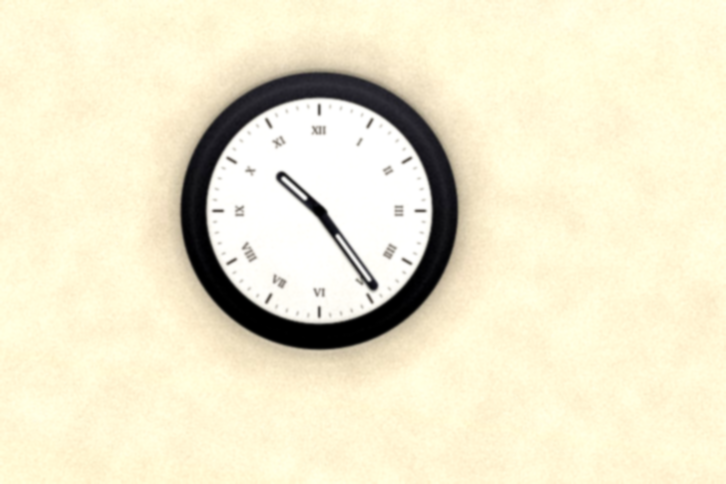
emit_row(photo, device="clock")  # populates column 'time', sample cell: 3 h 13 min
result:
10 h 24 min
